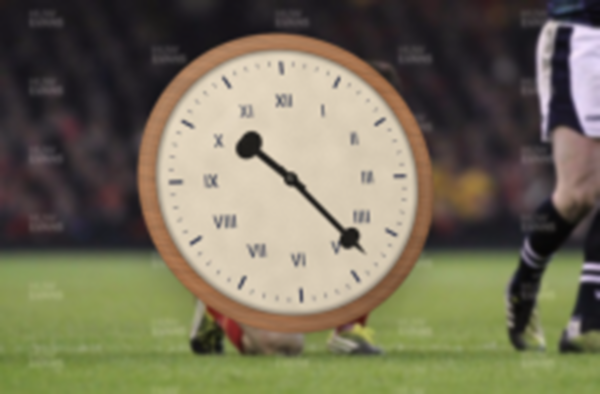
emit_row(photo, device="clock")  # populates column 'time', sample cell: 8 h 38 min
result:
10 h 23 min
